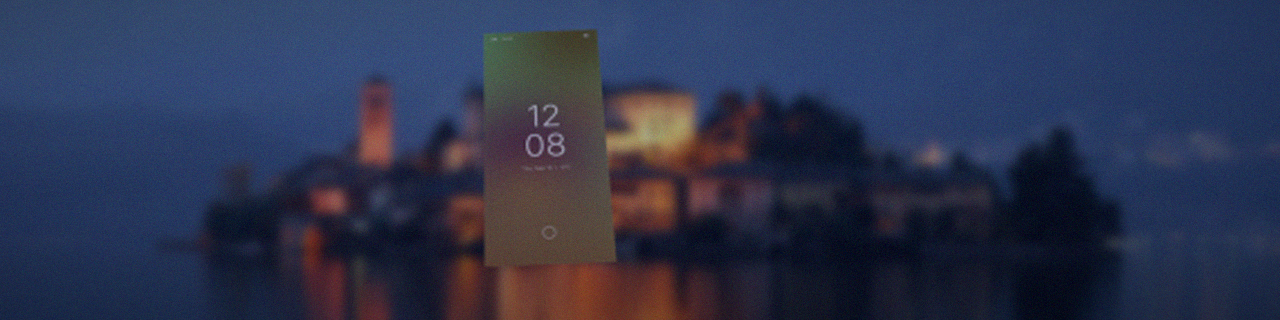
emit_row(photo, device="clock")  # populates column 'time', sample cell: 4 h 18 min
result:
12 h 08 min
